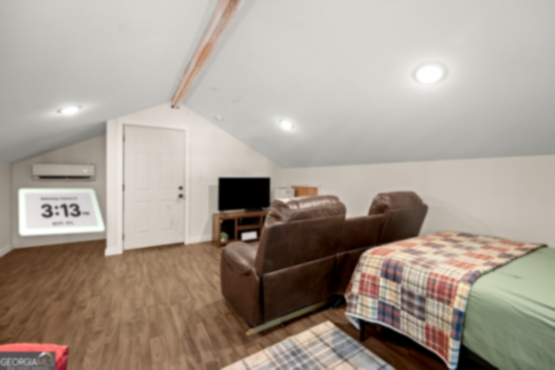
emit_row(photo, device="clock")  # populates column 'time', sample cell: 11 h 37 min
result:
3 h 13 min
